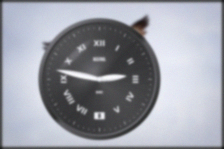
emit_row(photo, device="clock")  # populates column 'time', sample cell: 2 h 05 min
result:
2 h 47 min
